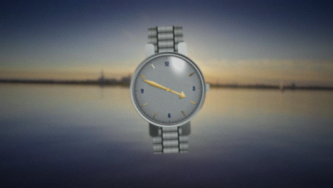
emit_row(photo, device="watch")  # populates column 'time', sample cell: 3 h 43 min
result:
3 h 49 min
